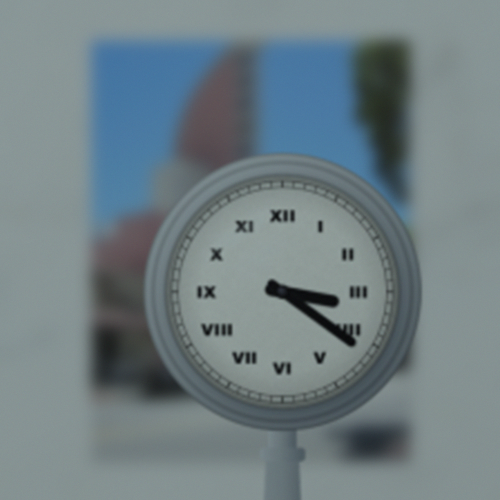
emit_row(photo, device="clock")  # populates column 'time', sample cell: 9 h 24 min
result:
3 h 21 min
